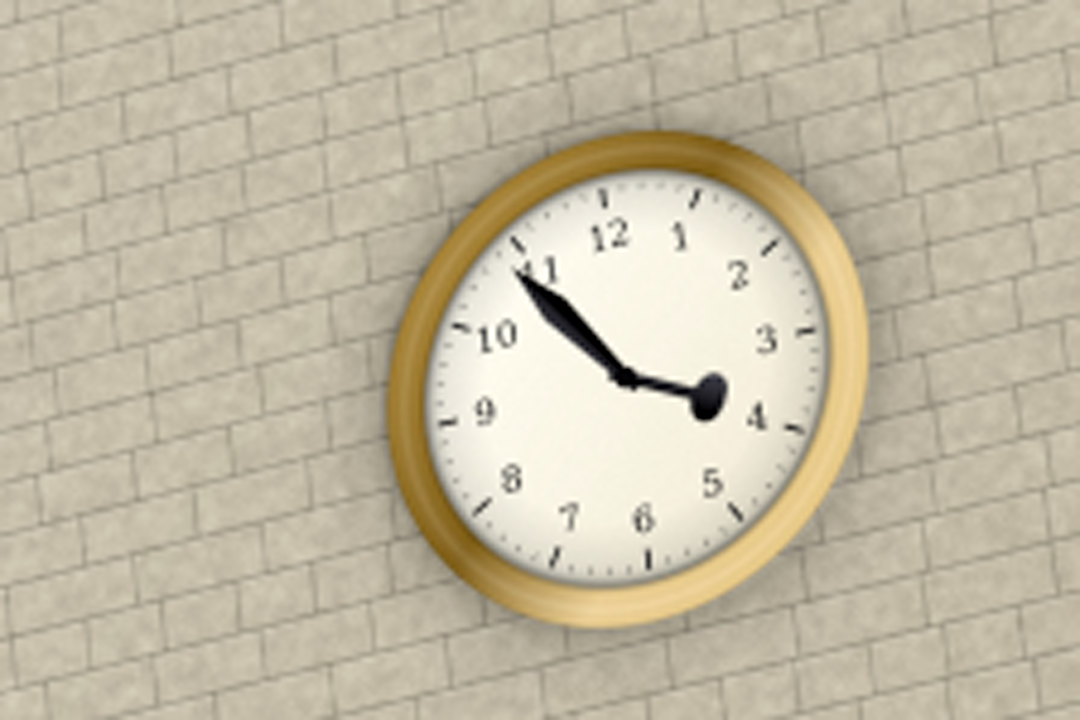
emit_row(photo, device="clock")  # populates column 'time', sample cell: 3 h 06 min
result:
3 h 54 min
